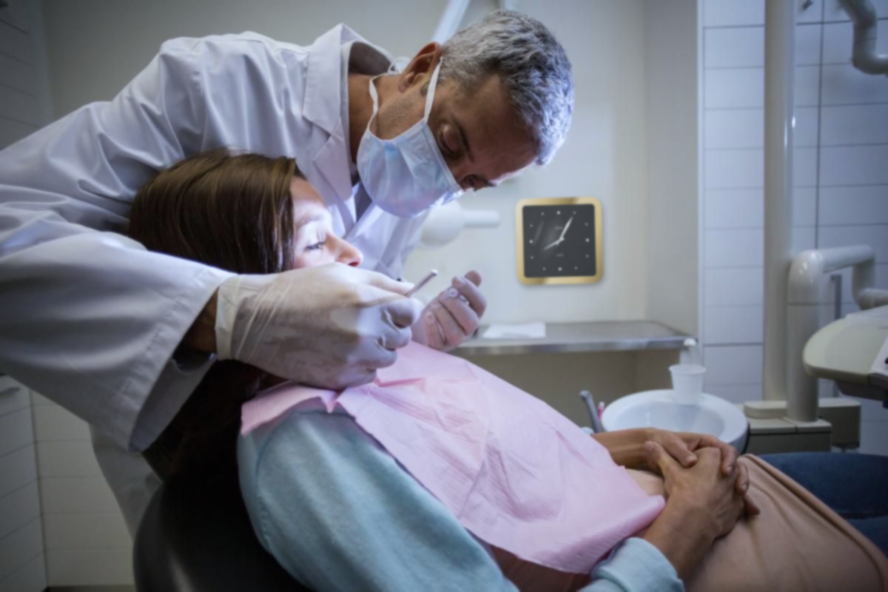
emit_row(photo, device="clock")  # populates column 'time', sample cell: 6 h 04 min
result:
8 h 05 min
